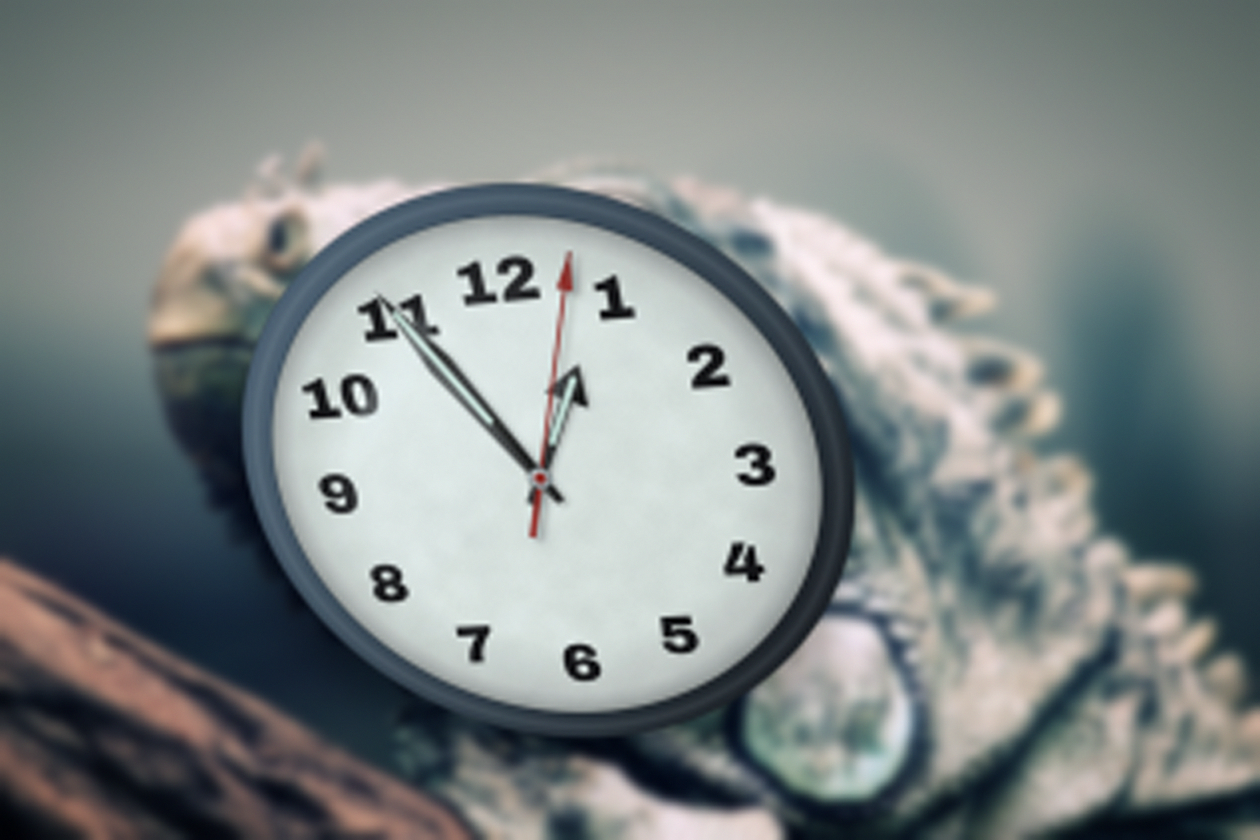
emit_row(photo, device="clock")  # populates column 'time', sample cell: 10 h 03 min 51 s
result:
12 h 55 min 03 s
